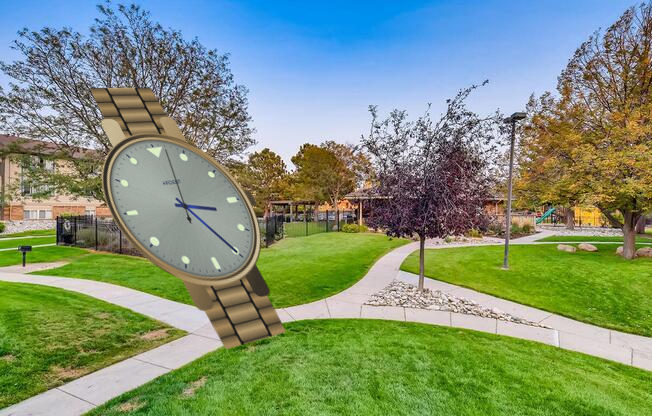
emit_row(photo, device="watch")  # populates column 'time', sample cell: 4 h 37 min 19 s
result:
3 h 25 min 02 s
